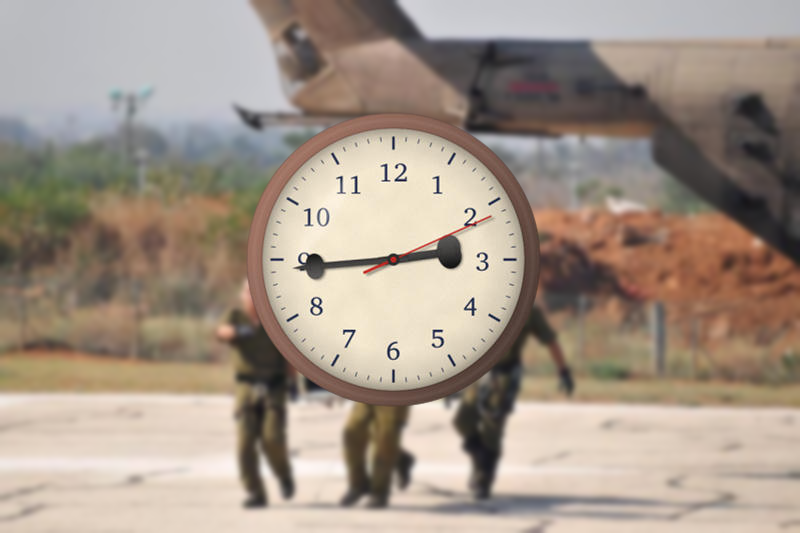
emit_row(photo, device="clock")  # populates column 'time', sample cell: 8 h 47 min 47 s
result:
2 h 44 min 11 s
